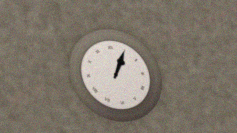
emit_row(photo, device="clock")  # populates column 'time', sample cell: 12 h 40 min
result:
1 h 05 min
